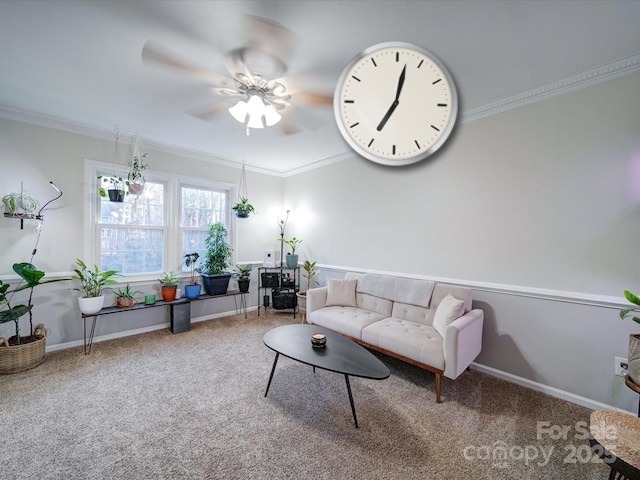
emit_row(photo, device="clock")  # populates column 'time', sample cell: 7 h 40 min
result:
7 h 02 min
